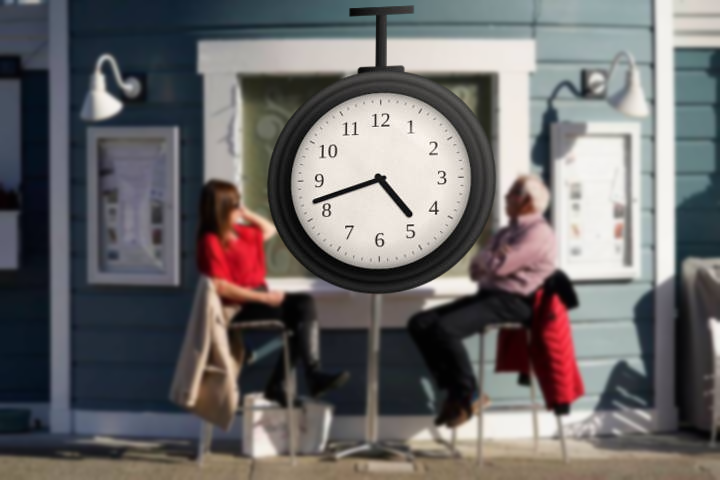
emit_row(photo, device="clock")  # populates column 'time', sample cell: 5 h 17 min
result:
4 h 42 min
